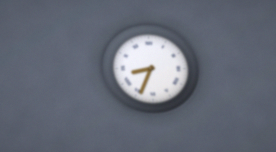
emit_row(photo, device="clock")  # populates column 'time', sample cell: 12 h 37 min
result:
8 h 34 min
